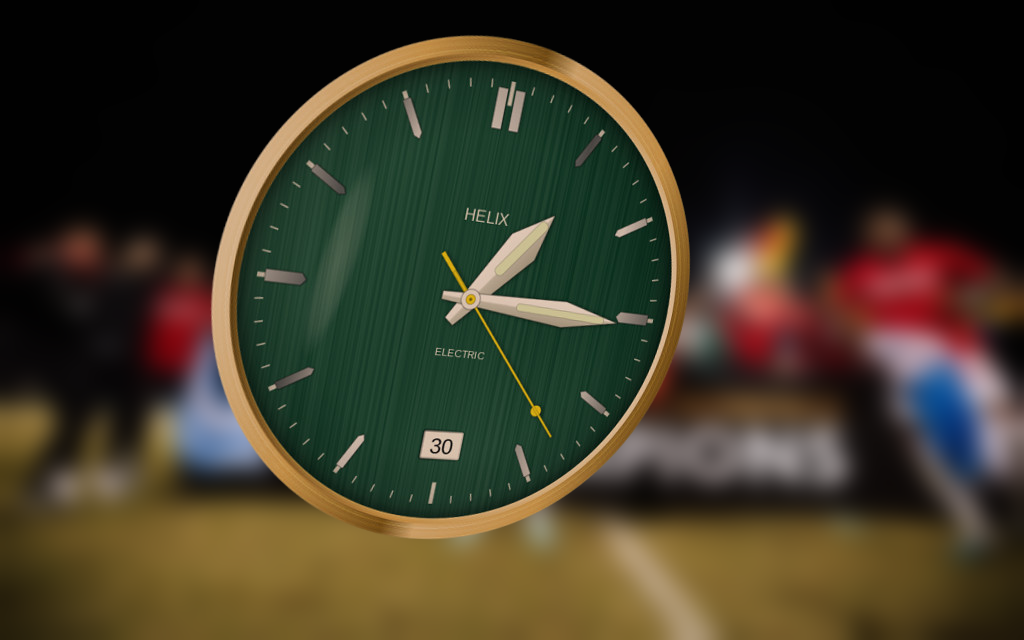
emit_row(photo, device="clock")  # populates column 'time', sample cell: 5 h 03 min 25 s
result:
1 h 15 min 23 s
